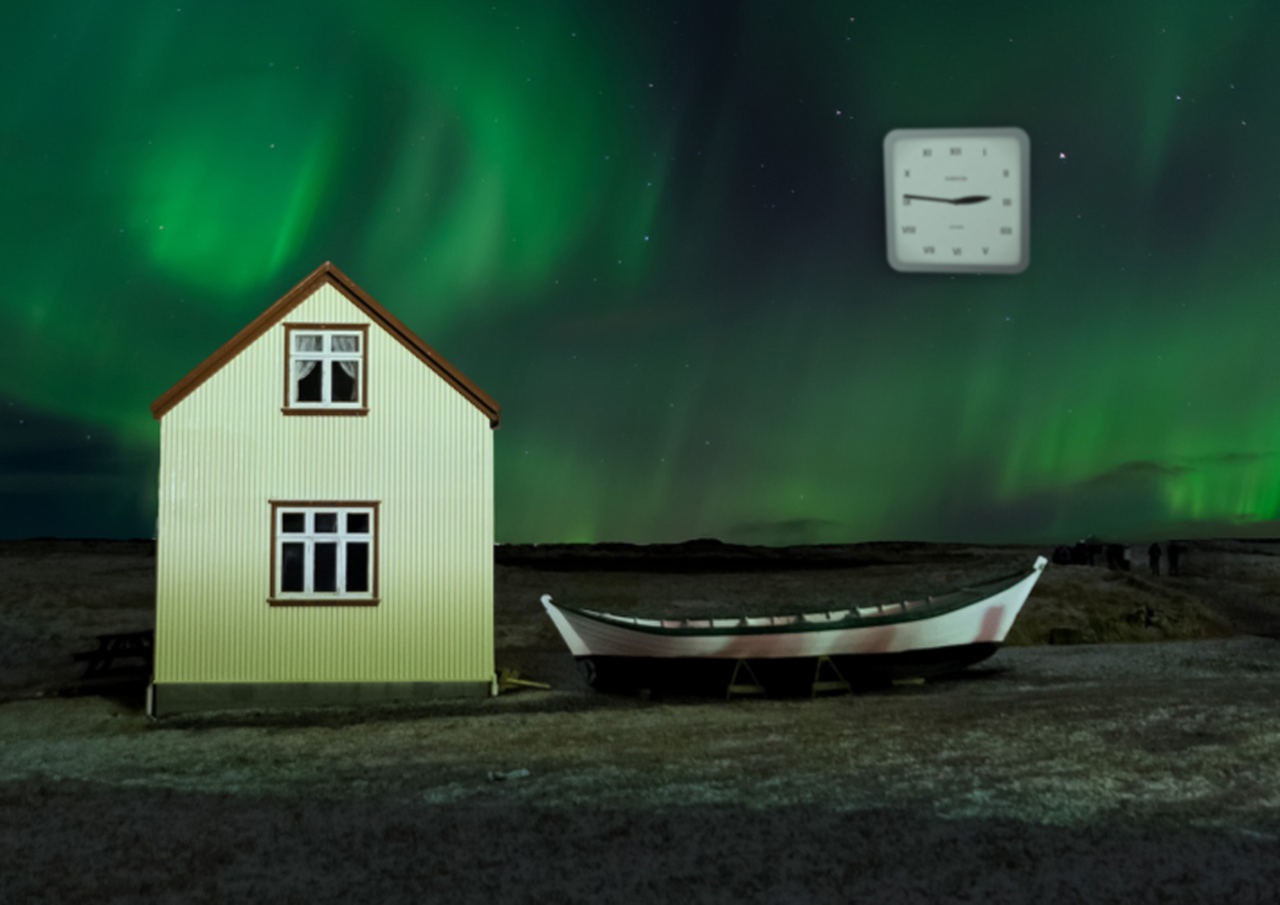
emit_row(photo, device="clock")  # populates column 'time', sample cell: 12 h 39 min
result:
2 h 46 min
